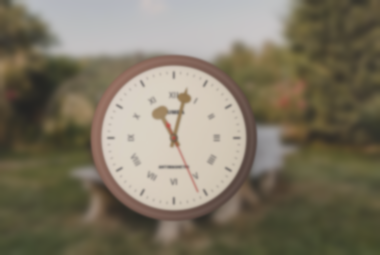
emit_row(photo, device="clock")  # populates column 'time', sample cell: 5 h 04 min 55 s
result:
11 h 02 min 26 s
